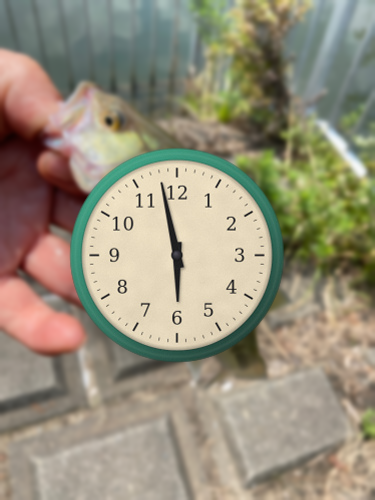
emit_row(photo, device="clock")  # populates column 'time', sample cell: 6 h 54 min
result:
5 h 58 min
